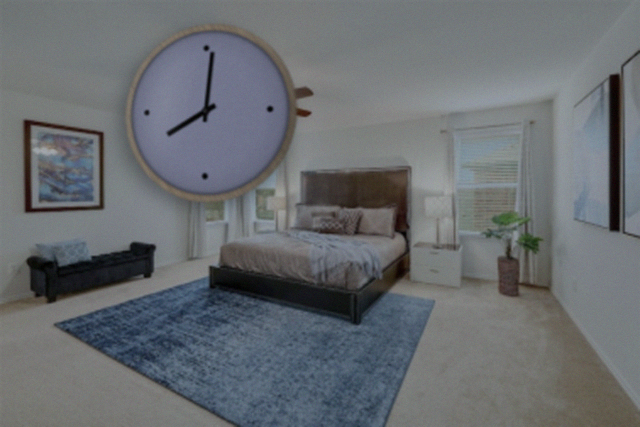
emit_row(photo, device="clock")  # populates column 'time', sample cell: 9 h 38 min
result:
8 h 01 min
